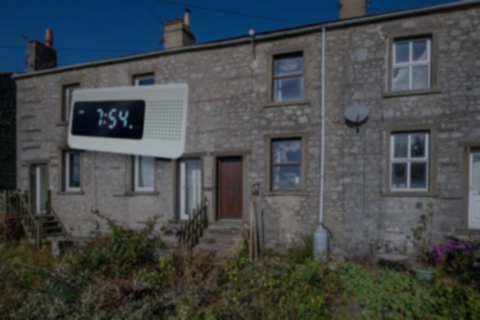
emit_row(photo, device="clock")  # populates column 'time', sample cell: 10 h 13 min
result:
7 h 54 min
